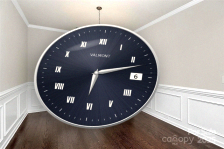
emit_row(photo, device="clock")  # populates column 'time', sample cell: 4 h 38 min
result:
6 h 12 min
